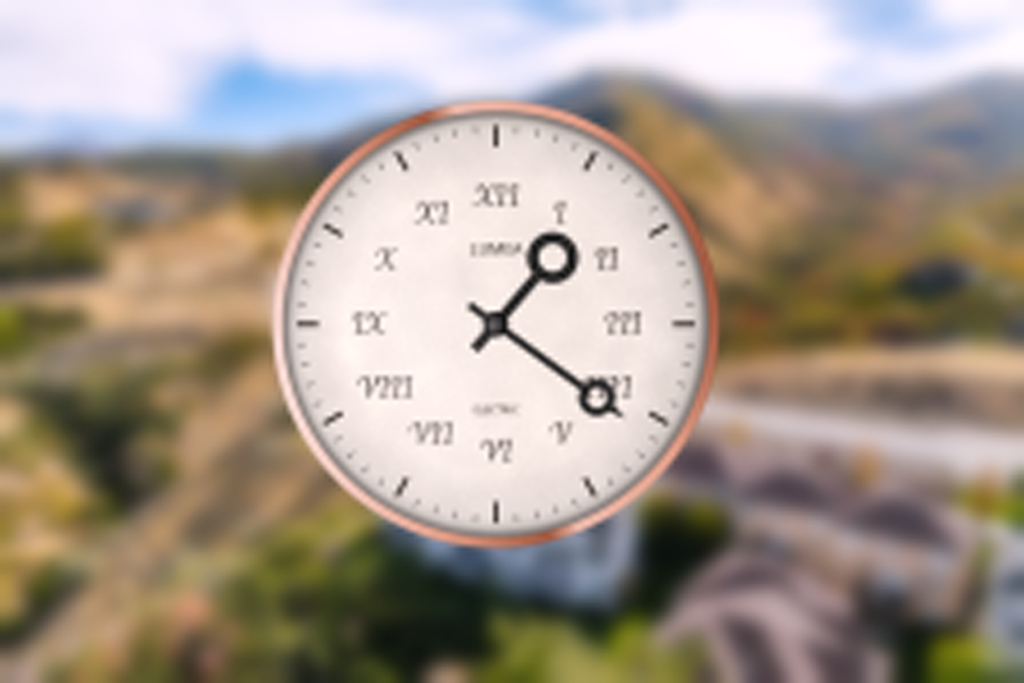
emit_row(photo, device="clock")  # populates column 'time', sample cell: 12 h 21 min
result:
1 h 21 min
